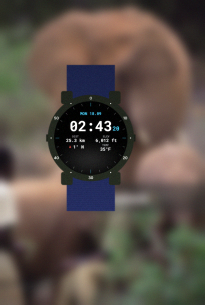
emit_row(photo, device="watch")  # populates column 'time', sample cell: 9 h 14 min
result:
2 h 43 min
